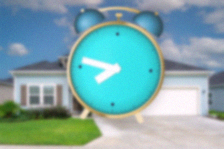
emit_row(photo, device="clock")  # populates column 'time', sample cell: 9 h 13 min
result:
7 h 47 min
